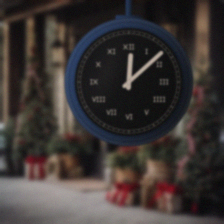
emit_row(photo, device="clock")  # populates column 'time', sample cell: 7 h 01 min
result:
12 h 08 min
